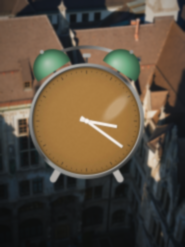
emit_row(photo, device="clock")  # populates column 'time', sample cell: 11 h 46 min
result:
3 h 21 min
